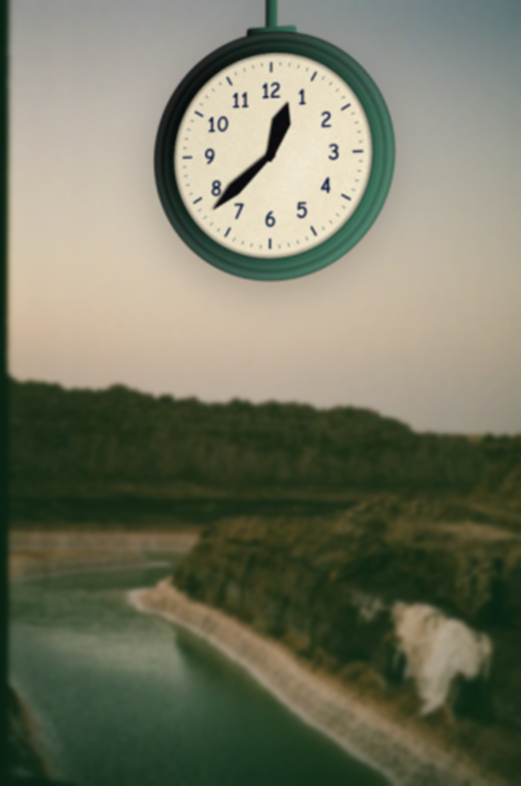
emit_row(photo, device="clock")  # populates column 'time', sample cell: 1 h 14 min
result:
12 h 38 min
